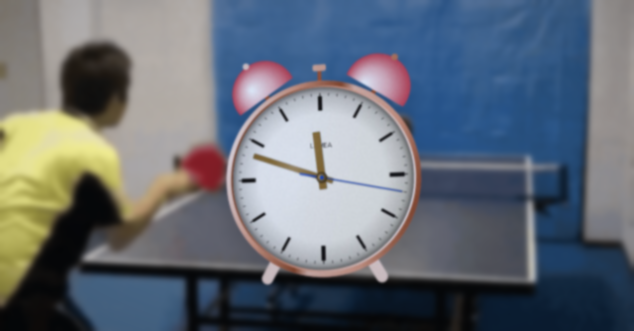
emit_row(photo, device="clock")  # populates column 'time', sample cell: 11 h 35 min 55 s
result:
11 h 48 min 17 s
